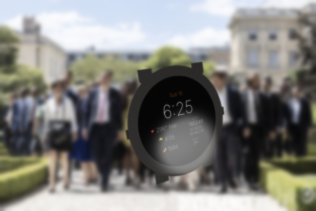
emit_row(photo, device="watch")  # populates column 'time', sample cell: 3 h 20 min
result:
6 h 25 min
